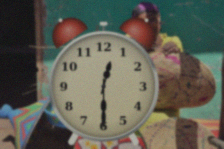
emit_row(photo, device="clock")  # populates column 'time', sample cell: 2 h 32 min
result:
12 h 30 min
